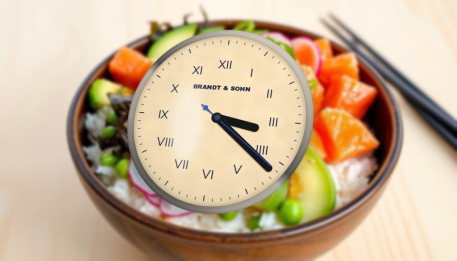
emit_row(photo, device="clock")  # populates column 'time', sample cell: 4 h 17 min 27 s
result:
3 h 21 min 21 s
